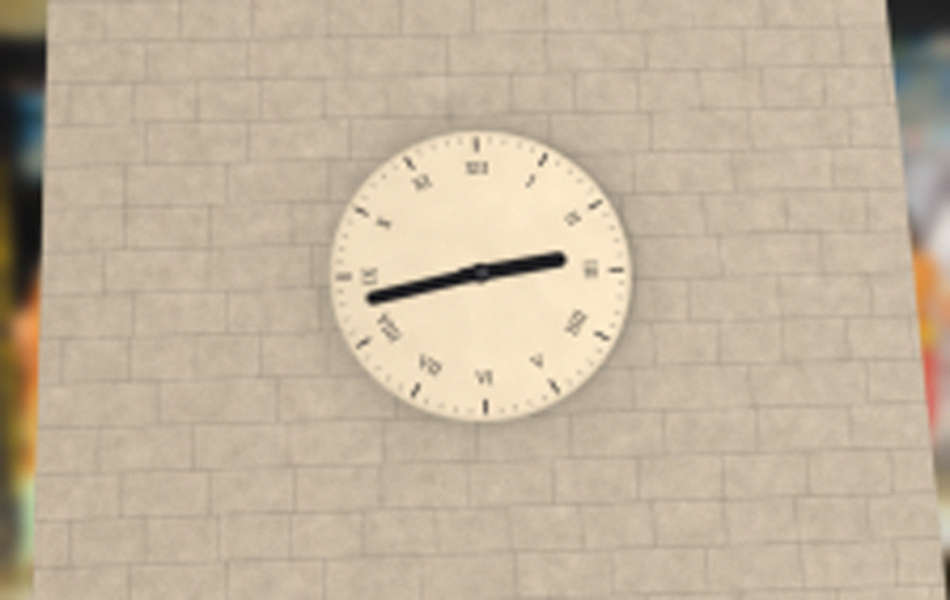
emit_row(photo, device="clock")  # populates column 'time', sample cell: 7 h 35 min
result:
2 h 43 min
